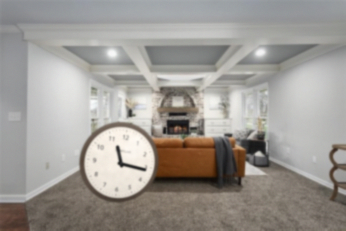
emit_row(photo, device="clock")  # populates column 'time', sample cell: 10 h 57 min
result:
11 h 16 min
